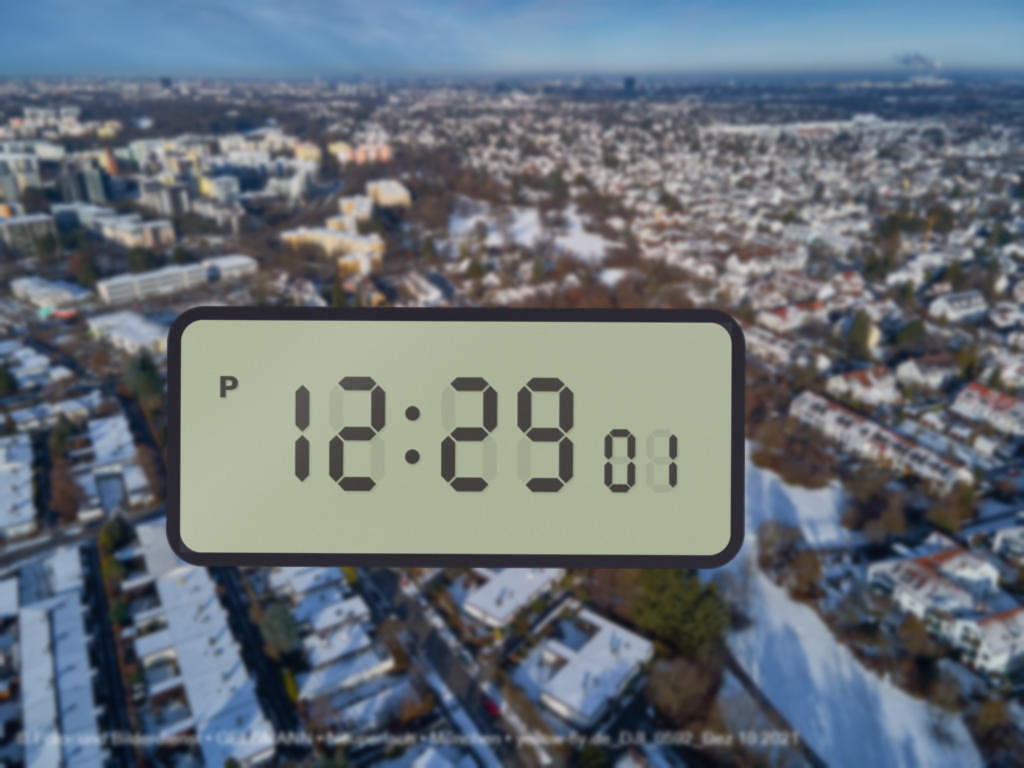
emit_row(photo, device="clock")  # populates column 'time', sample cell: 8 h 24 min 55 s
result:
12 h 29 min 01 s
